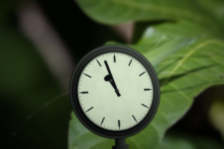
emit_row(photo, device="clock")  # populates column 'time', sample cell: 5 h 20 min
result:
10 h 57 min
